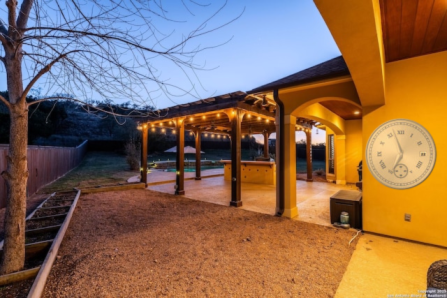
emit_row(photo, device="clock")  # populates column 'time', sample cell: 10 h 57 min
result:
6 h 57 min
